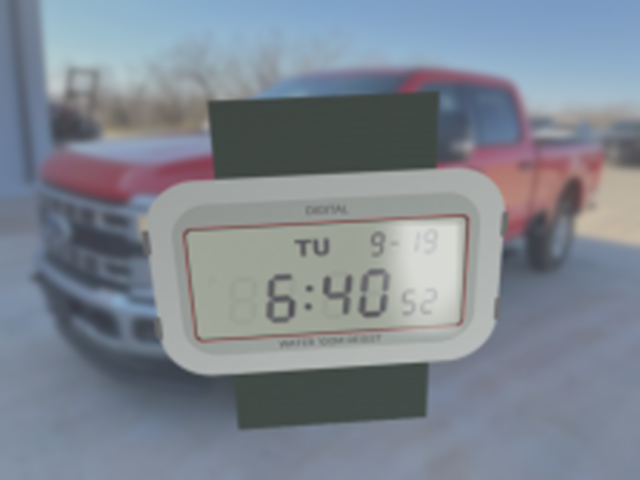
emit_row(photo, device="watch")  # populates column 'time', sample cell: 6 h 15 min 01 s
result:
6 h 40 min 52 s
